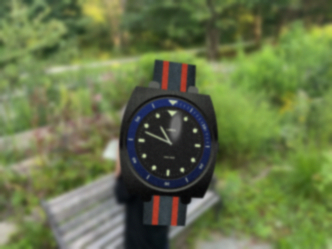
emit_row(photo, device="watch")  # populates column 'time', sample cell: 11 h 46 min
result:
10 h 48 min
